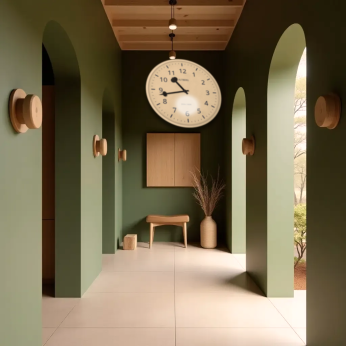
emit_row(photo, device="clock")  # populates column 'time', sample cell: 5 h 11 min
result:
10 h 43 min
